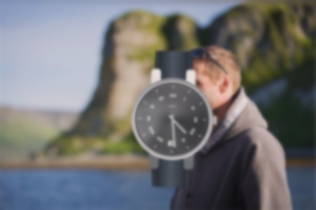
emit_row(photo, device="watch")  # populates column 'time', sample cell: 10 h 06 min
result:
4 h 29 min
